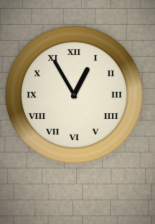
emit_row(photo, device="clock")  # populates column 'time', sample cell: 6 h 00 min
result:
12 h 55 min
